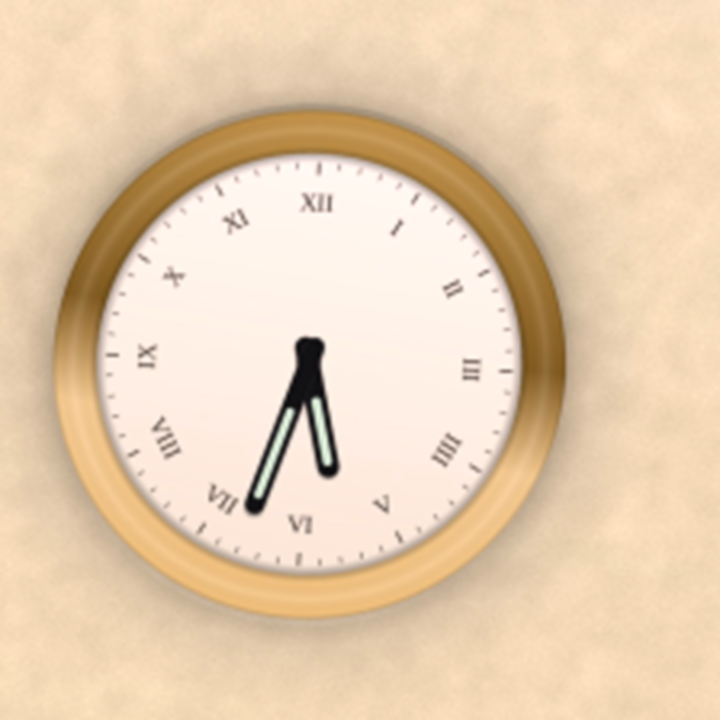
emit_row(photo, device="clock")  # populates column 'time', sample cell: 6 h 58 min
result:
5 h 33 min
